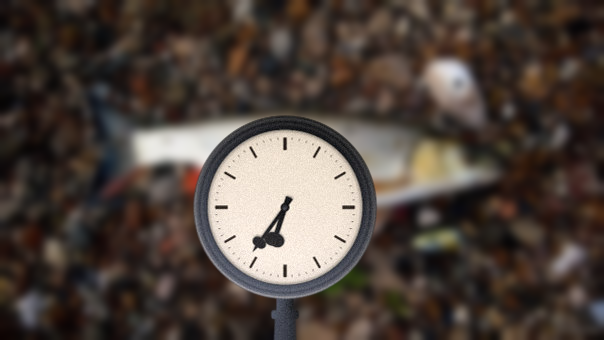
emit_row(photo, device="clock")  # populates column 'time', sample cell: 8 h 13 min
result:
6 h 36 min
